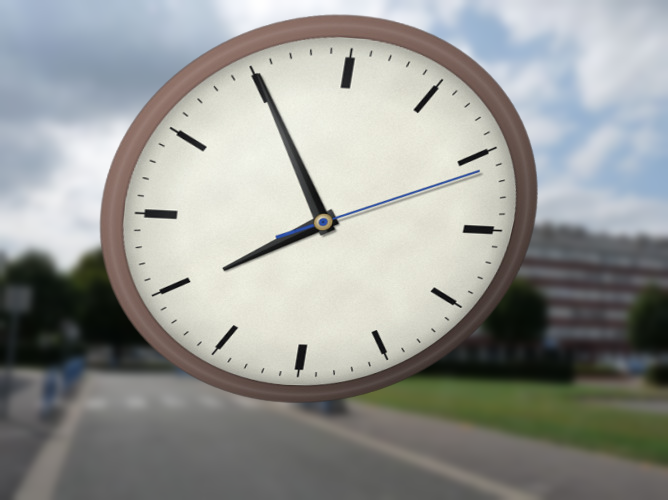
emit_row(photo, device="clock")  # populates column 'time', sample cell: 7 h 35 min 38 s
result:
7 h 55 min 11 s
